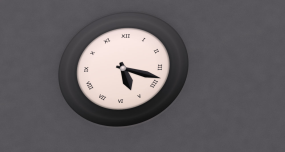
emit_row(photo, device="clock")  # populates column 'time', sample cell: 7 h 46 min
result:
5 h 18 min
